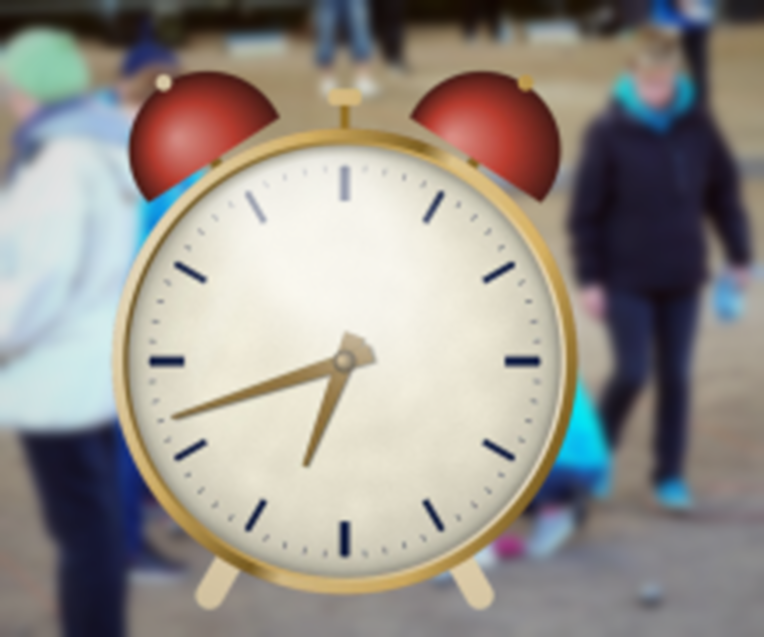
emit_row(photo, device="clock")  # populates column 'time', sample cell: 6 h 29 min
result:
6 h 42 min
